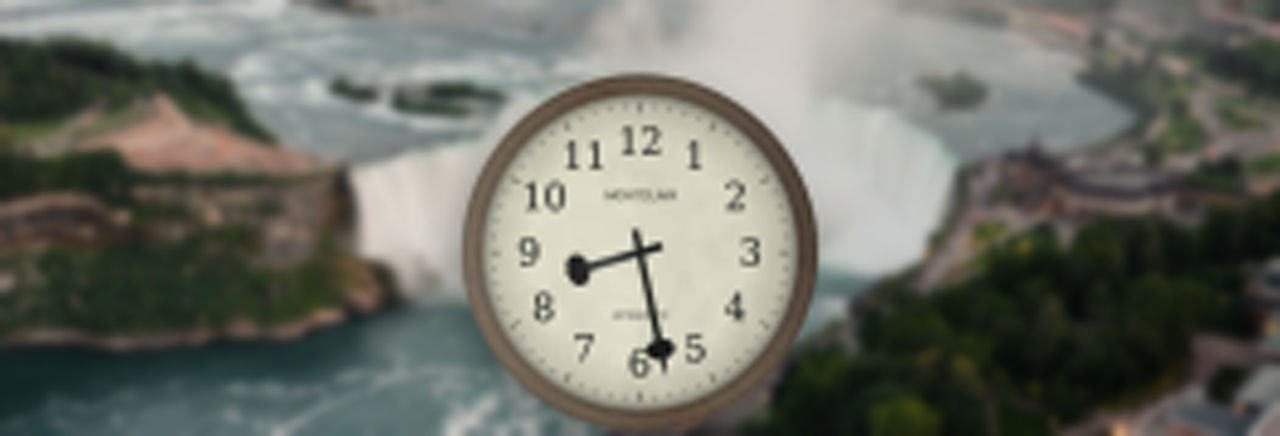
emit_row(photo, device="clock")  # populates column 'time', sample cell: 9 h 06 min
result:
8 h 28 min
